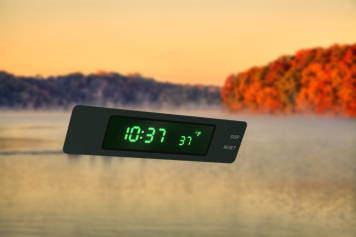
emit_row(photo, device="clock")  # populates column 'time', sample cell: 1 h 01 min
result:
10 h 37 min
